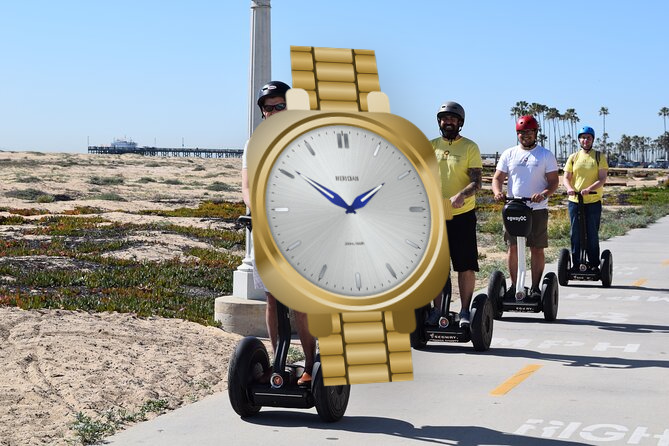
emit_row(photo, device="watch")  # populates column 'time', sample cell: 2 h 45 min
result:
1 h 51 min
